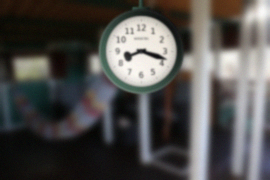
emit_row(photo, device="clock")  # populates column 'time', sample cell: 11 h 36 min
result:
8 h 18 min
